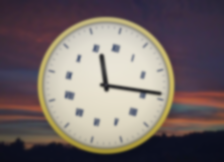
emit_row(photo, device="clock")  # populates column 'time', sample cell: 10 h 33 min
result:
11 h 14 min
